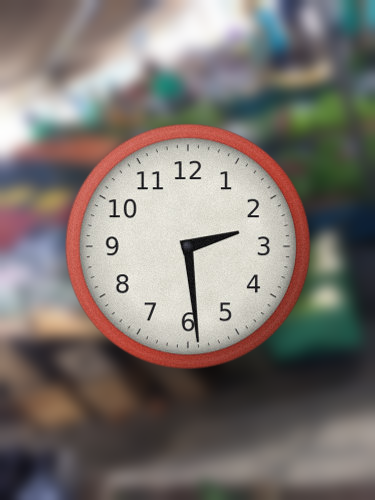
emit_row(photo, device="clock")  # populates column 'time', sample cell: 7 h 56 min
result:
2 h 29 min
